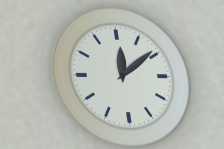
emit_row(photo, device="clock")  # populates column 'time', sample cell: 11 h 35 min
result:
12 h 09 min
